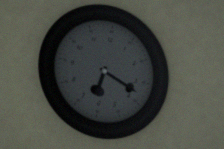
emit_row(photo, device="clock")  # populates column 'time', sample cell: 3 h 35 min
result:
6 h 18 min
